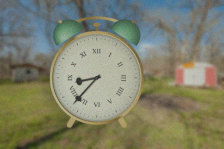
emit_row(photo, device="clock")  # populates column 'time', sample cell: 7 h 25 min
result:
8 h 37 min
